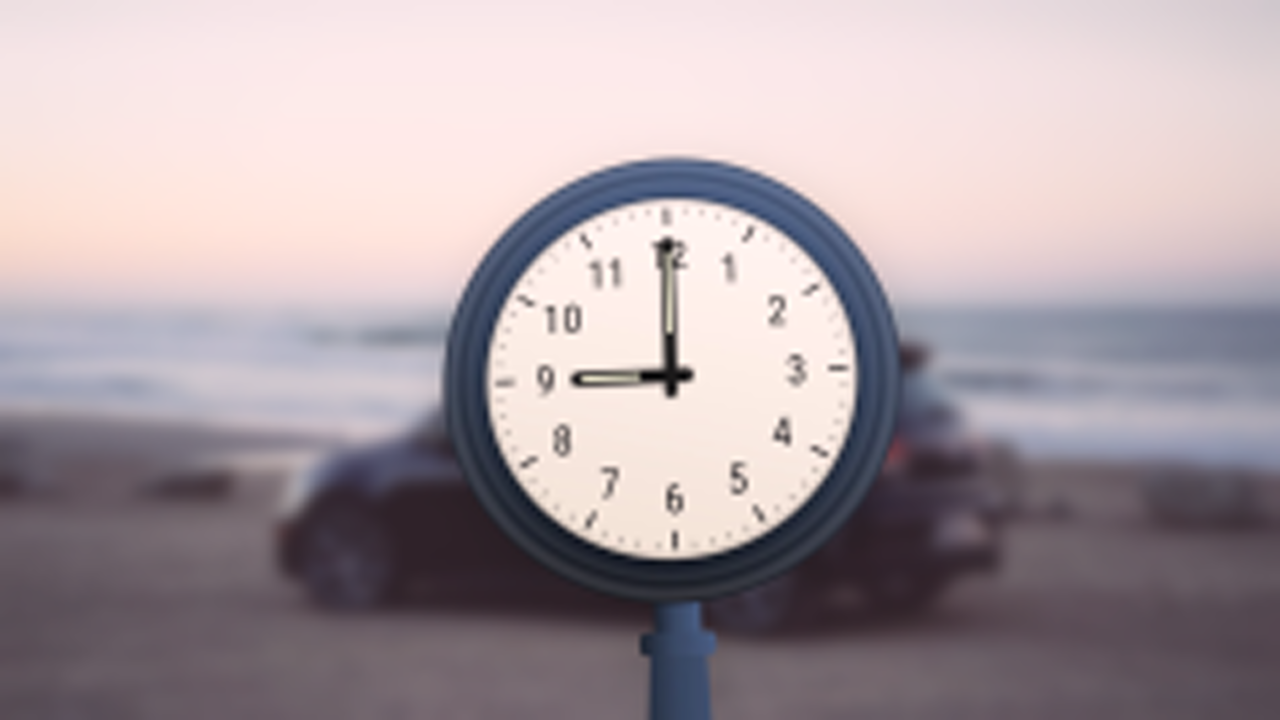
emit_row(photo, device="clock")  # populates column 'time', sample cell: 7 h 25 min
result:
9 h 00 min
